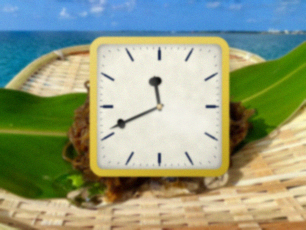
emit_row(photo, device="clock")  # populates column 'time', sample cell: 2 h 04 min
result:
11 h 41 min
